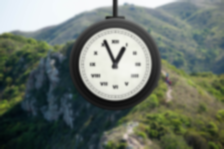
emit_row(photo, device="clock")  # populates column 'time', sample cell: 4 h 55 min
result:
12 h 56 min
